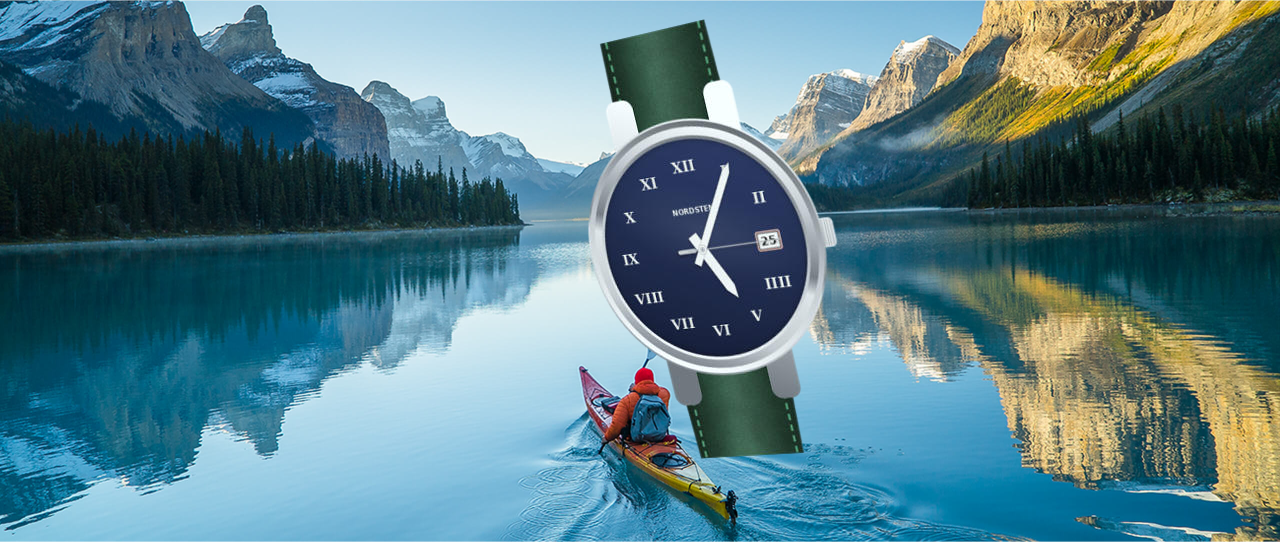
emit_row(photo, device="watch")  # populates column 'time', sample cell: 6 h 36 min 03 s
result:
5 h 05 min 15 s
